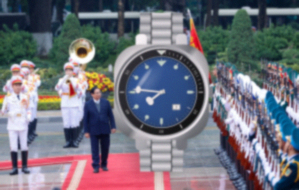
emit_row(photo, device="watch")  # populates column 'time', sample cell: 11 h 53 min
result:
7 h 46 min
